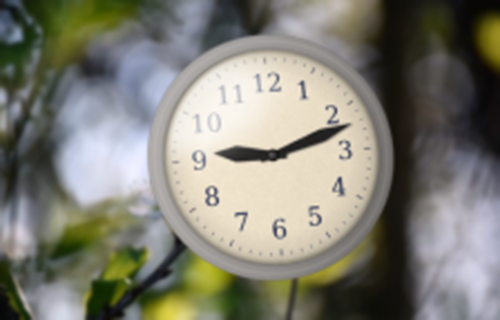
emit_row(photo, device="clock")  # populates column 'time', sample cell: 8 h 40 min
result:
9 h 12 min
